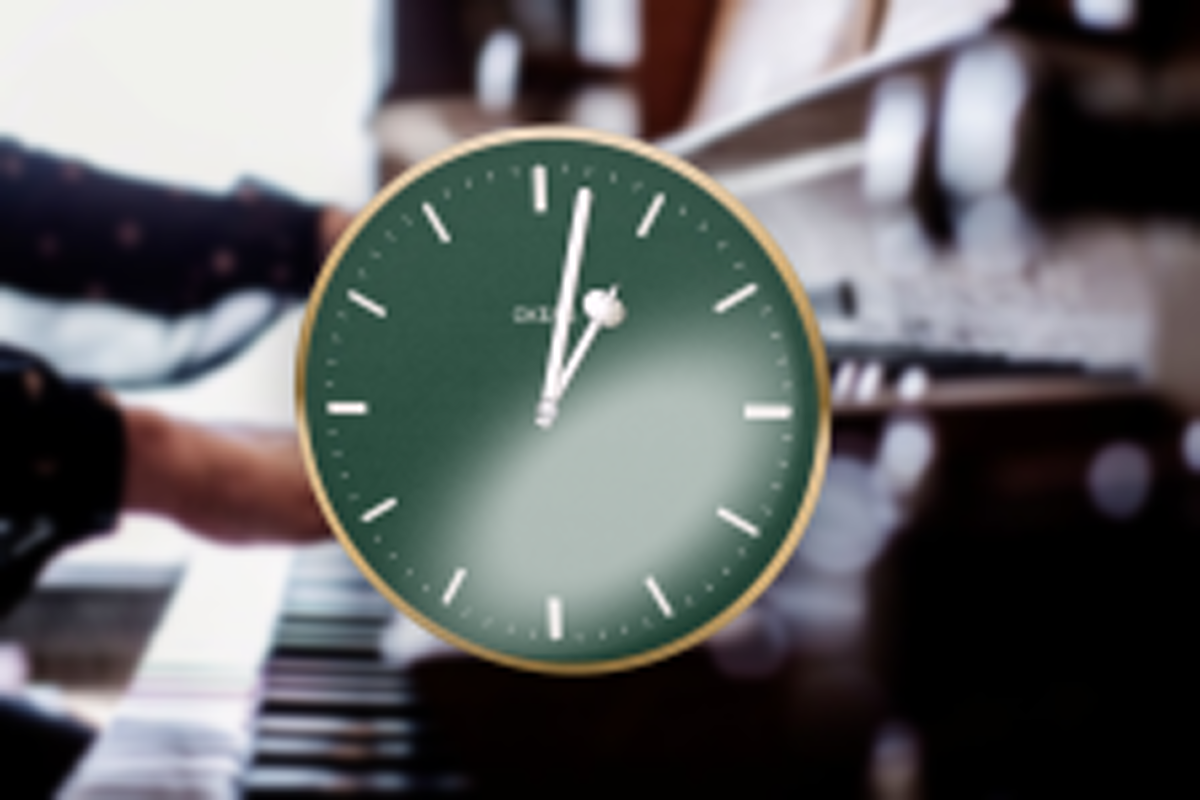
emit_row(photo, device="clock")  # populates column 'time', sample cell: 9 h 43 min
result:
1 h 02 min
